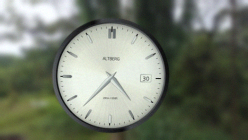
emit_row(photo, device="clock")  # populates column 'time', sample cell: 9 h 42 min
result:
4 h 37 min
